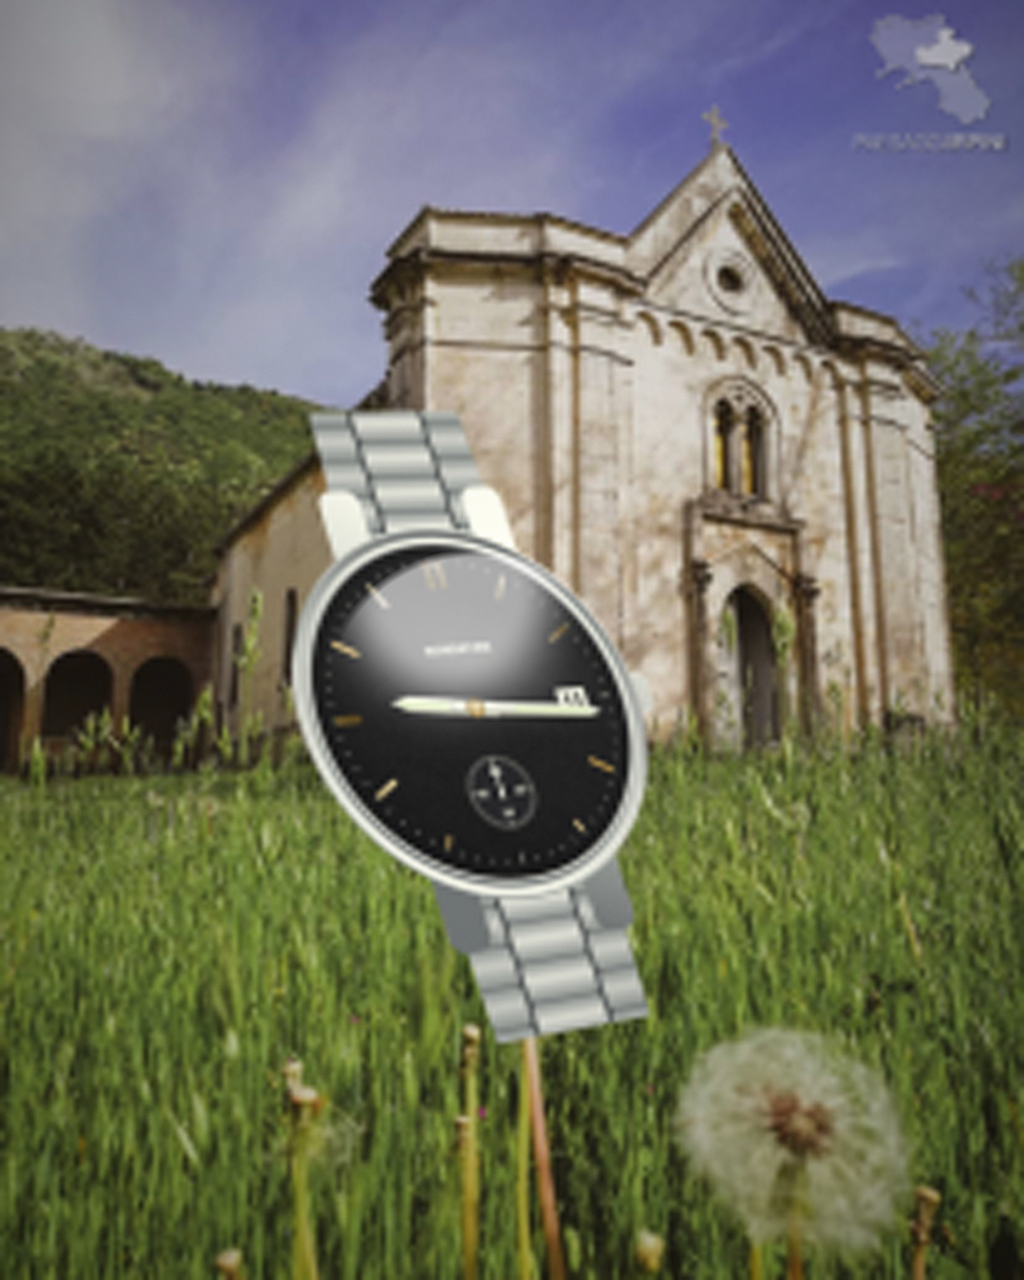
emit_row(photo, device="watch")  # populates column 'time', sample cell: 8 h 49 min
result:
9 h 16 min
